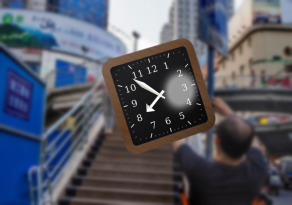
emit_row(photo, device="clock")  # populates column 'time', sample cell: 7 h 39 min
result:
7 h 53 min
